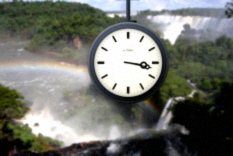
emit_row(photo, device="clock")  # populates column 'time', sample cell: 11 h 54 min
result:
3 h 17 min
